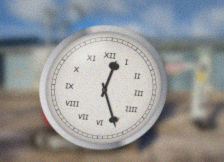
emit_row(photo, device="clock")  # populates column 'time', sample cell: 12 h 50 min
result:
12 h 26 min
